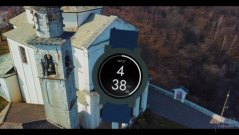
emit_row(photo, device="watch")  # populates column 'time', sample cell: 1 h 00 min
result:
4 h 38 min
